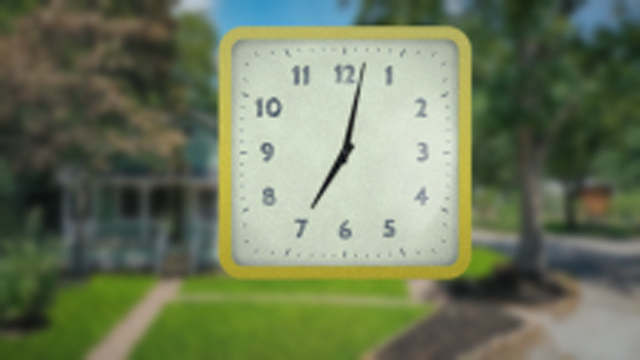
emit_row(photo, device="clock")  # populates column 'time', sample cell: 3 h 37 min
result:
7 h 02 min
